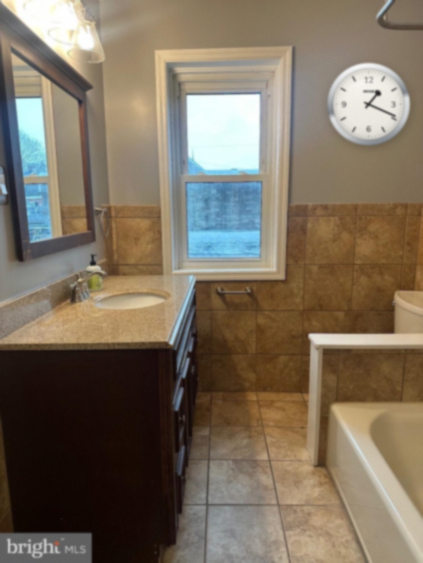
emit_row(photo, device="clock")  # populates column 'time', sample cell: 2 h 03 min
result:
1 h 19 min
